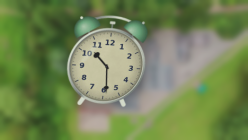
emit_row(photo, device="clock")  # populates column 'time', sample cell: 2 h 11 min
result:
10 h 29 min
